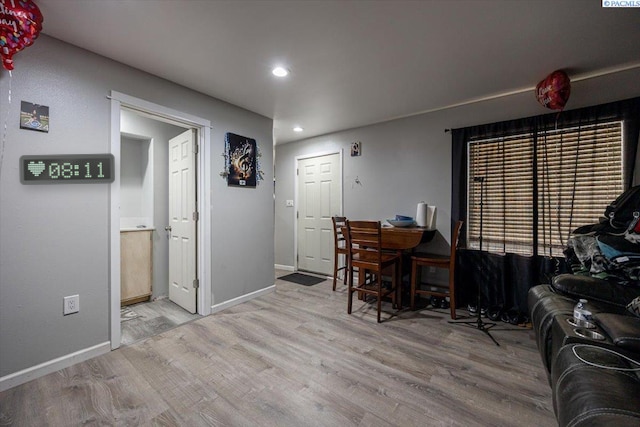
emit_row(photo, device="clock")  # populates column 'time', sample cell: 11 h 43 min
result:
8 h 11 min
